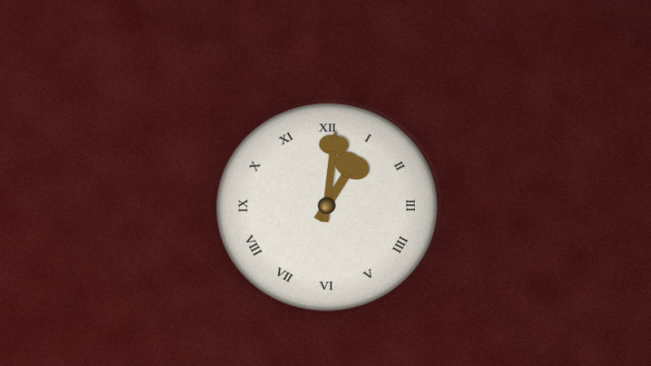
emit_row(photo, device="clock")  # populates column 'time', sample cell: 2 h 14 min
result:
1 h 01 min
